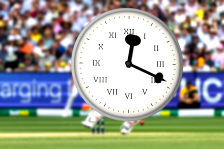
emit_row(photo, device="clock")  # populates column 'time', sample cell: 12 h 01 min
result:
12 h 19 min
